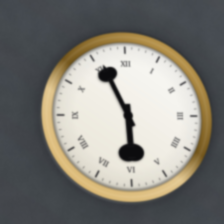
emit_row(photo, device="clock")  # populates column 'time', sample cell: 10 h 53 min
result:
5 h 56 min
